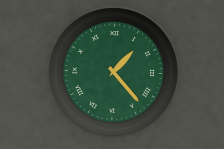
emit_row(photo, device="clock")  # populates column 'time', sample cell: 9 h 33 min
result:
1 h 23 min
